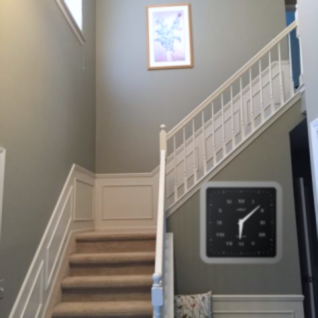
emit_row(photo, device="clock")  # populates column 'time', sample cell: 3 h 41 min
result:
6 h 08 min
